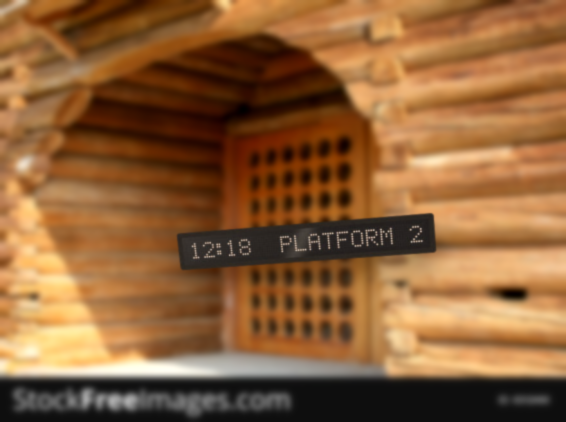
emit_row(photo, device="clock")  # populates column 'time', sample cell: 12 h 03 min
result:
12 h 18 min
